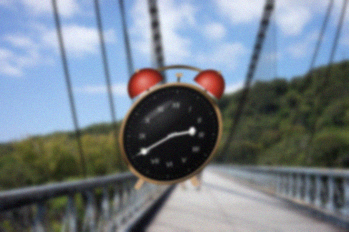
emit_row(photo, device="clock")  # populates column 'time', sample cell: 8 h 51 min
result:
2 h 40 min
